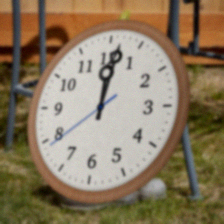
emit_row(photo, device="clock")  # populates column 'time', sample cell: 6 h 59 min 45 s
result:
12 h 01 min 39 s
